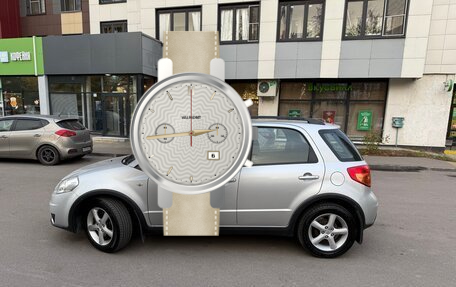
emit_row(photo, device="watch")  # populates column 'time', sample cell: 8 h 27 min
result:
2 h 44 min
